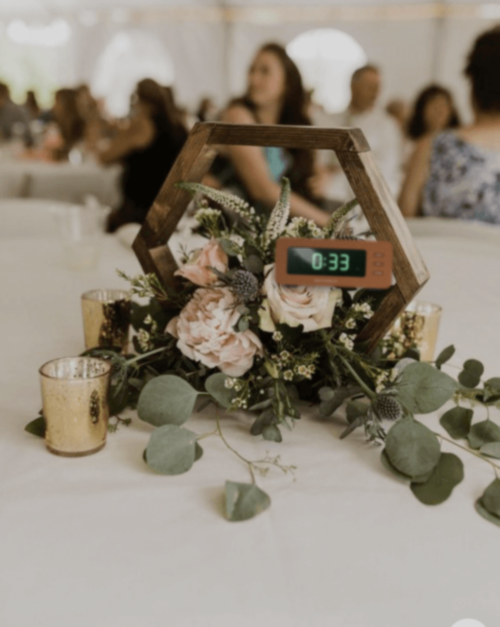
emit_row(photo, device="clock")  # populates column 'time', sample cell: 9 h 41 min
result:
0 h 33 min
